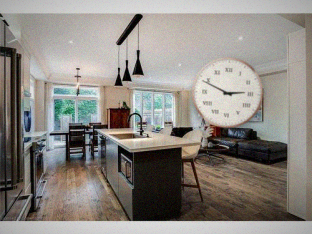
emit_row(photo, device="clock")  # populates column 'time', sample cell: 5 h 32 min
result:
2 h 49 min
